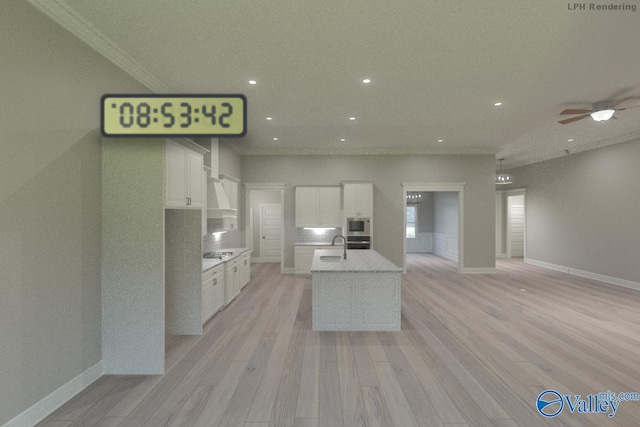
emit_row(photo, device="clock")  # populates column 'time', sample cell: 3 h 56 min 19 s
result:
8 h 53 min 42 s
